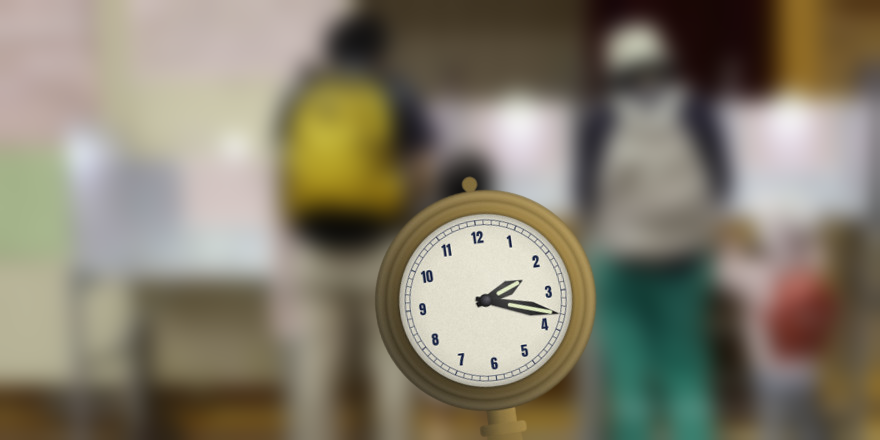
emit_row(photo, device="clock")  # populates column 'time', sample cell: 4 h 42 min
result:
2 h 18 min
